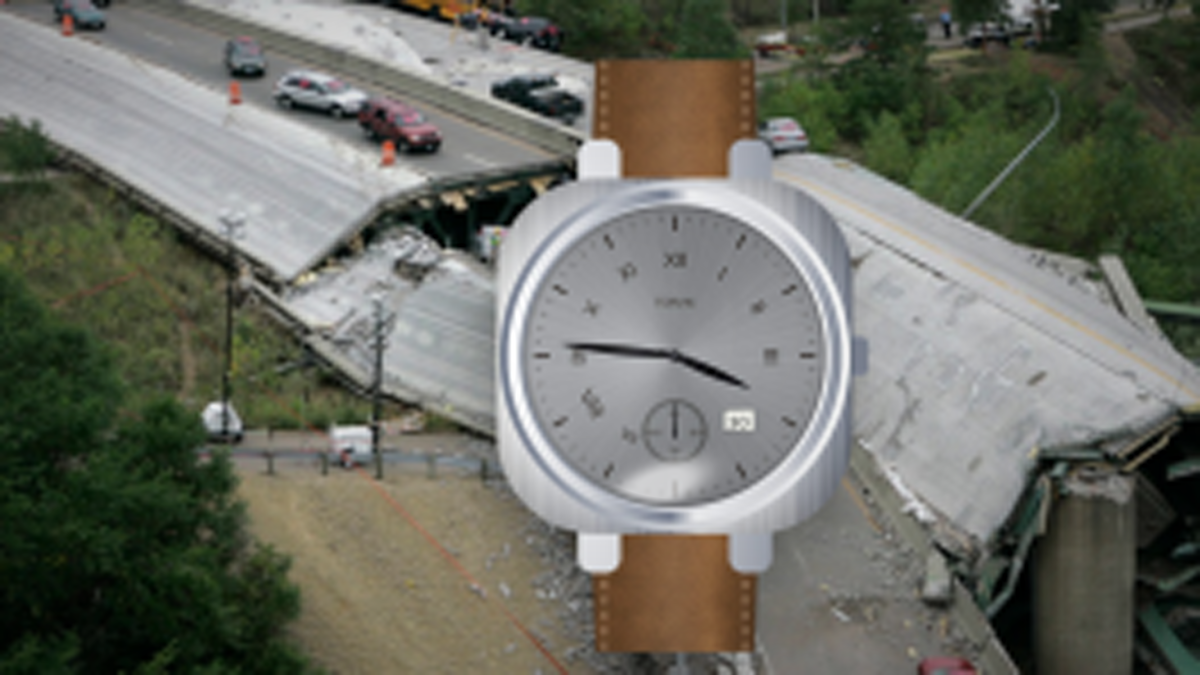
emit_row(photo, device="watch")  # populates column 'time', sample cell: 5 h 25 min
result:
3 h 46 min
